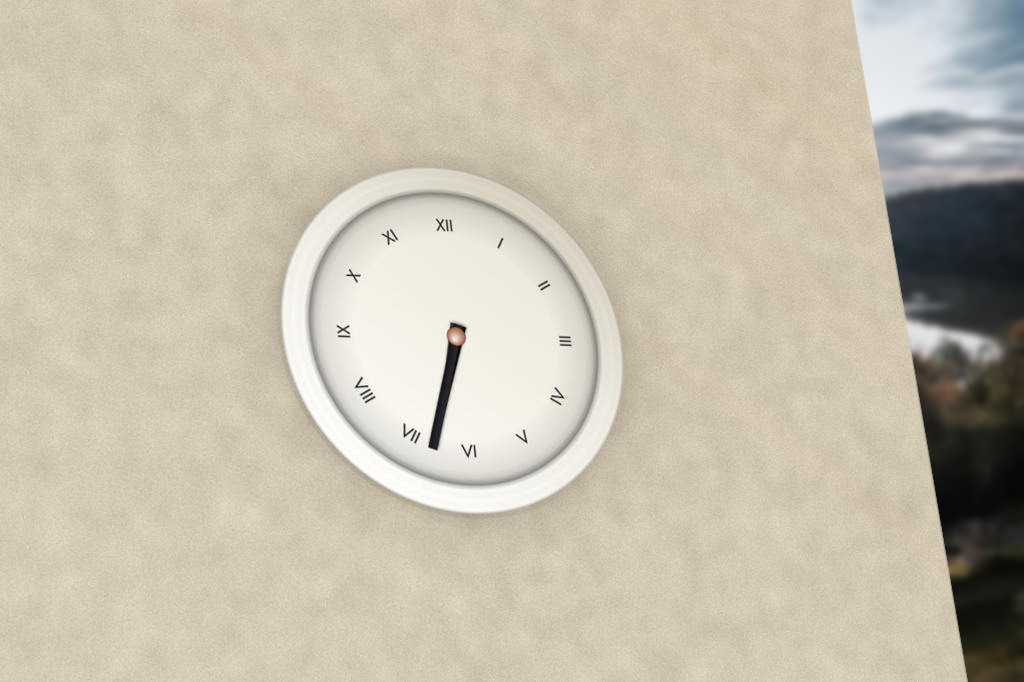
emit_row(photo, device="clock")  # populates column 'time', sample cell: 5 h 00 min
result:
6 h 33 min
